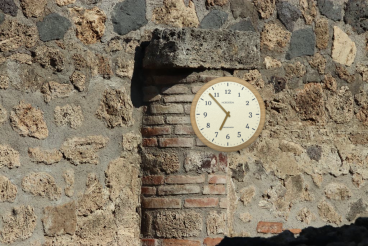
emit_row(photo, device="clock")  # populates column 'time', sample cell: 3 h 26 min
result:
6 h 53 min
